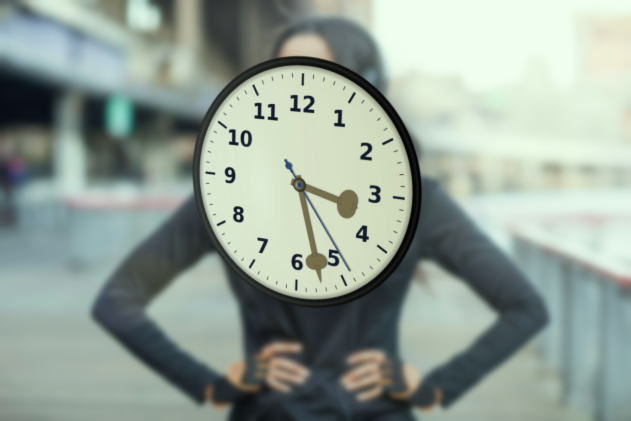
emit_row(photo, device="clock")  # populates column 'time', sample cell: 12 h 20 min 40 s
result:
3 h 27 min 24 s
